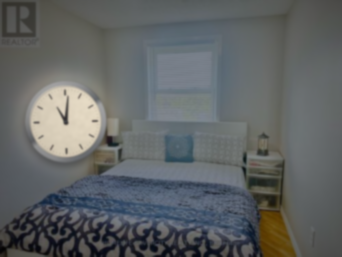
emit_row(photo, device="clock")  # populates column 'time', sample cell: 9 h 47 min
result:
11 h 01 min
